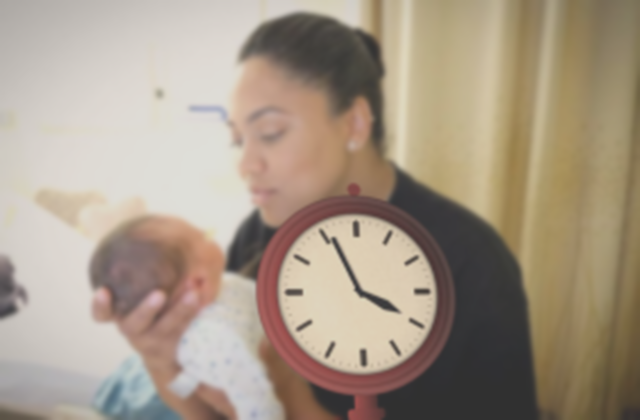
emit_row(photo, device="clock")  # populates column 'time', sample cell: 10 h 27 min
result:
3 h 56 min
